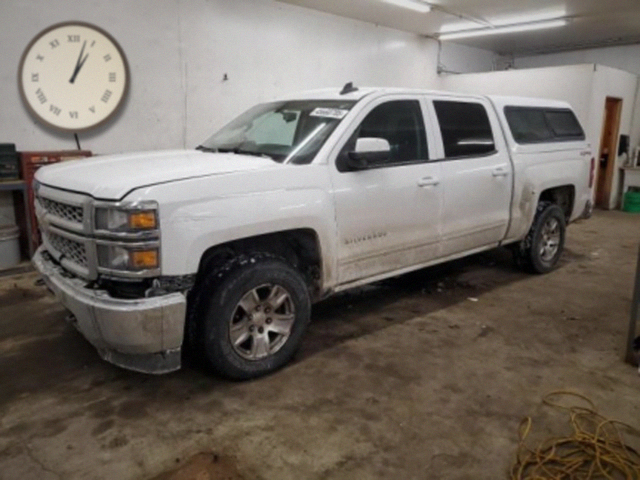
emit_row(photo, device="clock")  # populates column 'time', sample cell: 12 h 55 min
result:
1 h 03 min
